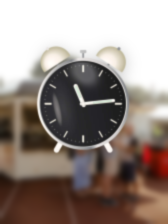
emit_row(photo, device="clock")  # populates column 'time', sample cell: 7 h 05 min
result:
11 h 14 min
